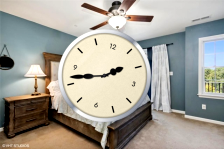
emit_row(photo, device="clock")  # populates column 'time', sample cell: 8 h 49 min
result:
1 h 42 min
